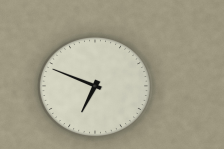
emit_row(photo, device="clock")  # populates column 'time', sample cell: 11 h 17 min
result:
6 h 49 min
